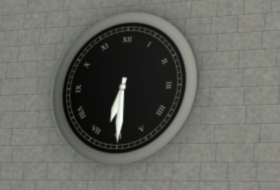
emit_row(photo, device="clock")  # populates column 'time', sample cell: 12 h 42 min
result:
6 h 30 min
